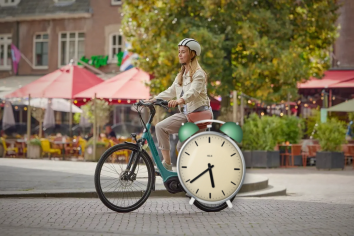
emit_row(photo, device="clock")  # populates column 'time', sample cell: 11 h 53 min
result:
5 h 39 min
